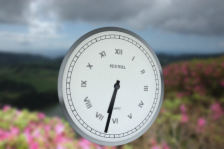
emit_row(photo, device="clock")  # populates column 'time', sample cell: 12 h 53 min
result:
6 h 32 min
